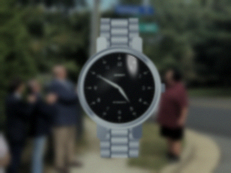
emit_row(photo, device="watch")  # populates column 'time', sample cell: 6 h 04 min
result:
4 h 50 min
